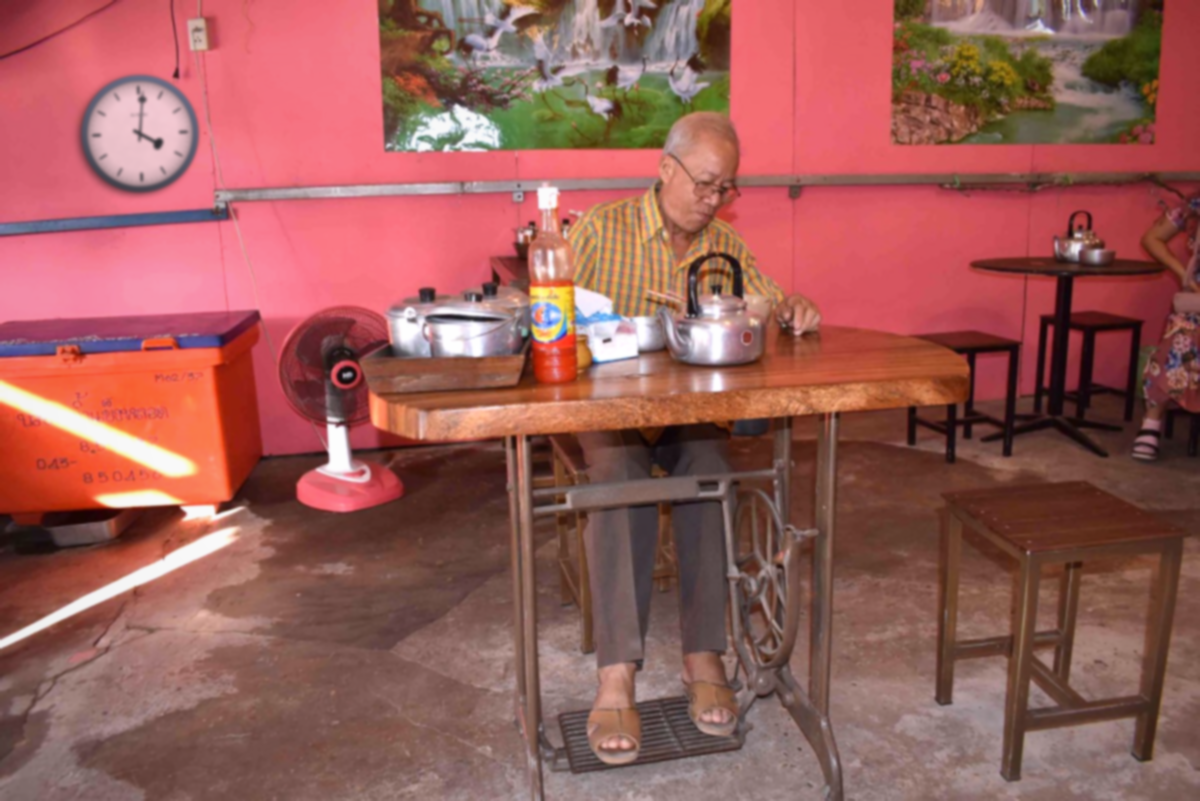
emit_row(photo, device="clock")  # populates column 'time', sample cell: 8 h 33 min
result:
4 h 01 min
